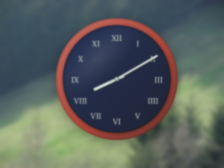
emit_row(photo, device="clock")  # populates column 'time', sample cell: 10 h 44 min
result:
8 h 10 min
